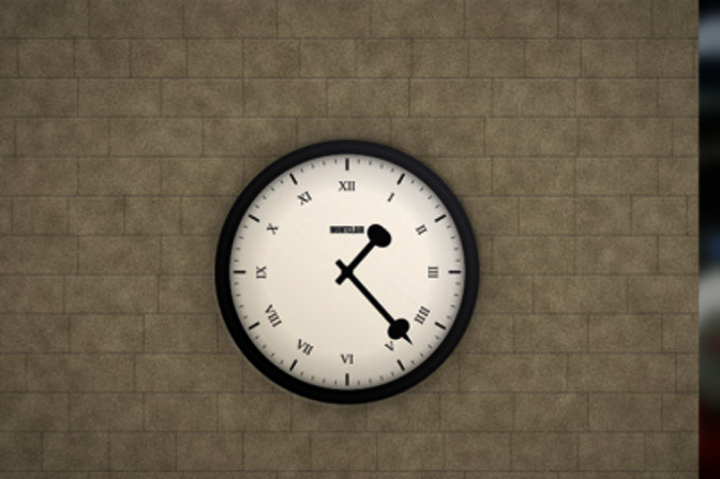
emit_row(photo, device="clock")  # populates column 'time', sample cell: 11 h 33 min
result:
1 h 23 min
